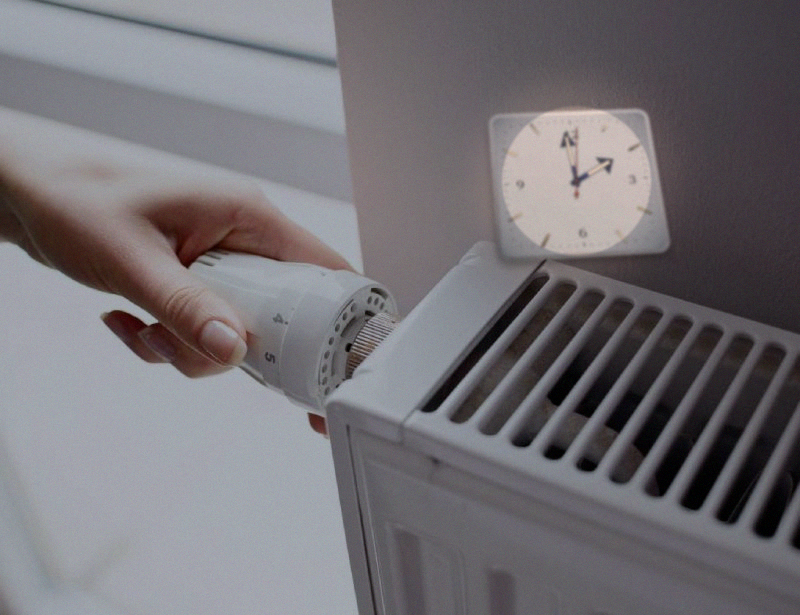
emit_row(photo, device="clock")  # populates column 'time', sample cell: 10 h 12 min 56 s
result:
1 h 59 min 01 s
